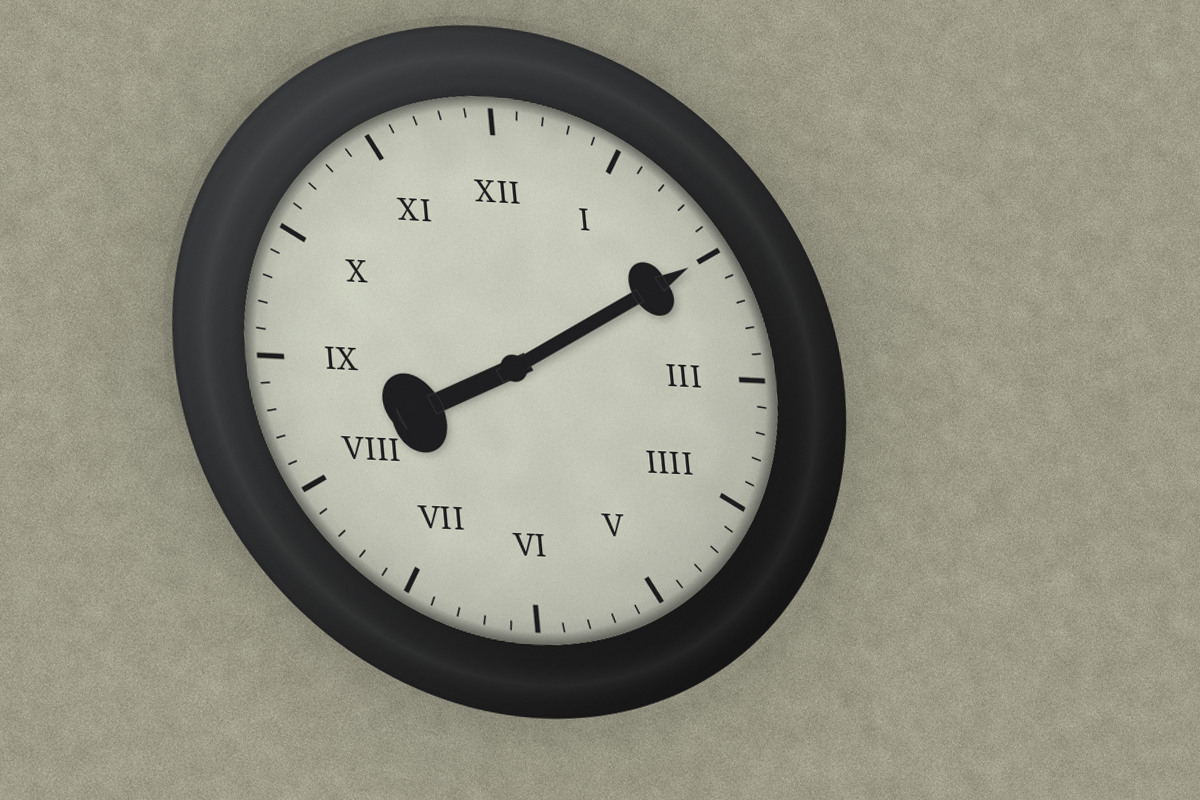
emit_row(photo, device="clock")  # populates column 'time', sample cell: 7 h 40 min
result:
8 h 10 min
